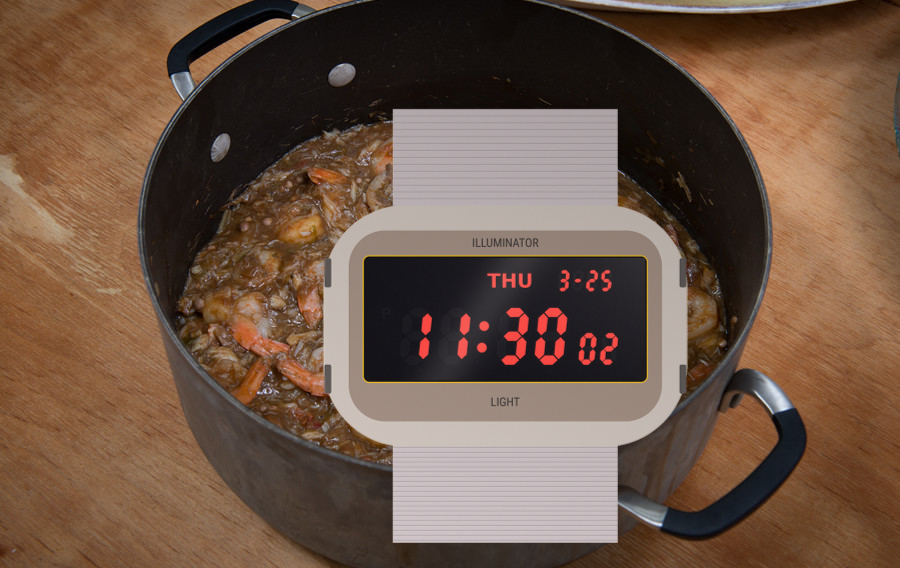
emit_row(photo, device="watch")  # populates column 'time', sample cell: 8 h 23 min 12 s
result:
11 h 30 min 02 s
